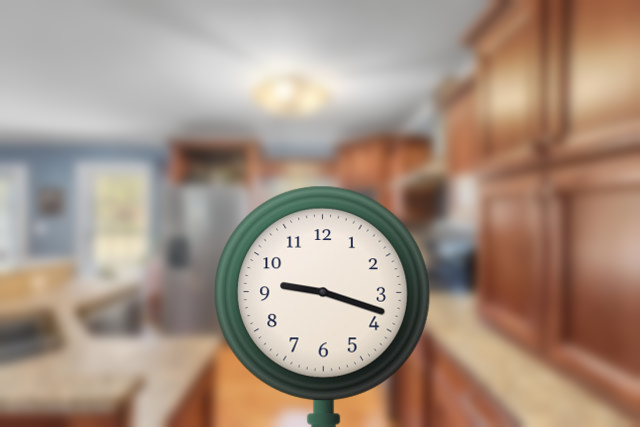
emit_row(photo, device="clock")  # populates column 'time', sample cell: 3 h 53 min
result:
9 h 18 min
